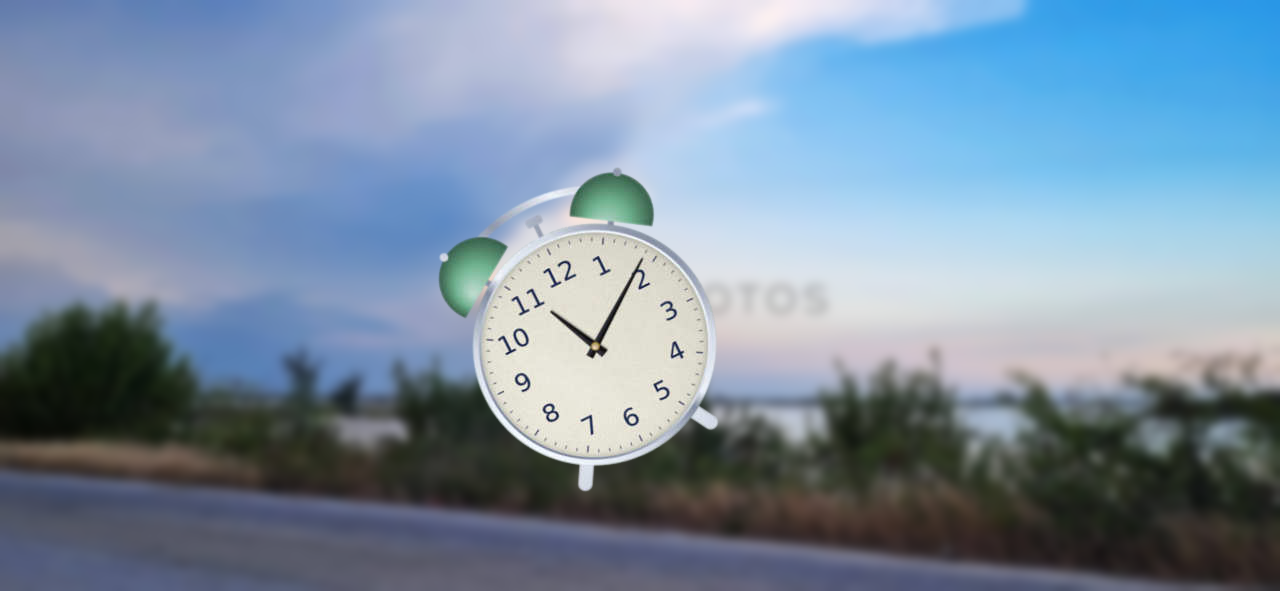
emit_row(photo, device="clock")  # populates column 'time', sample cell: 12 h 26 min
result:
11 h 09 min
